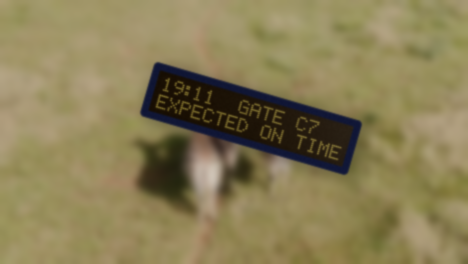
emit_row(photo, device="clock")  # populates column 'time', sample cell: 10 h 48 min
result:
19 h 11 min
